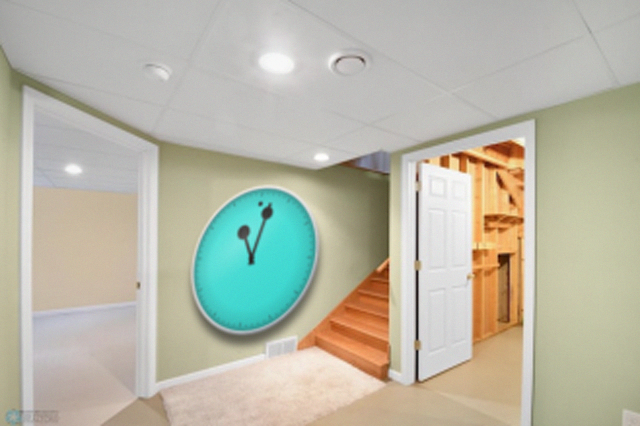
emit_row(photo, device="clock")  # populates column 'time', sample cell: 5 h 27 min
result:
11 h 02 min
